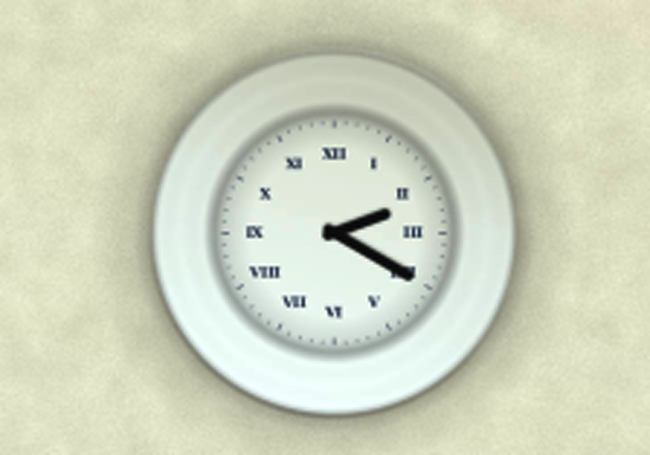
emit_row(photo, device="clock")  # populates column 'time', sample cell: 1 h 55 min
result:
2 h 20 min
